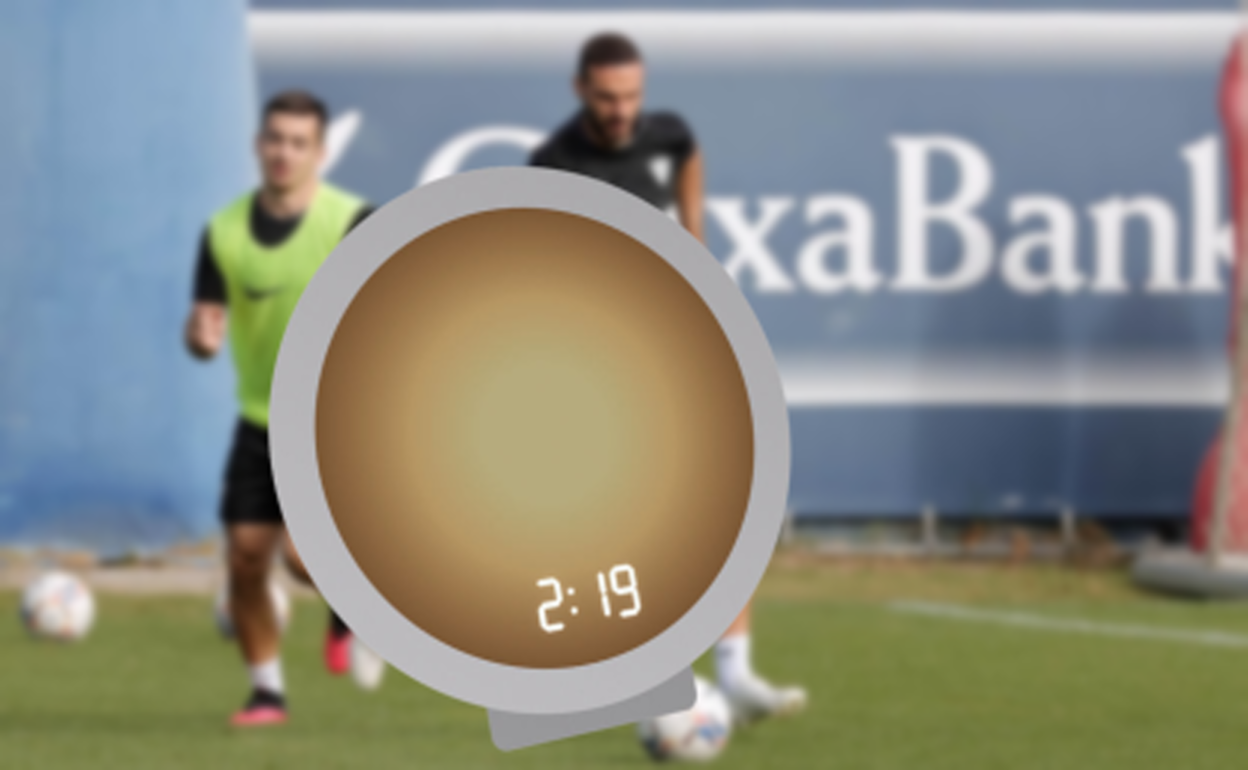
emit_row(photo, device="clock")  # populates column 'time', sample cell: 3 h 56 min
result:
2 h 19 min
